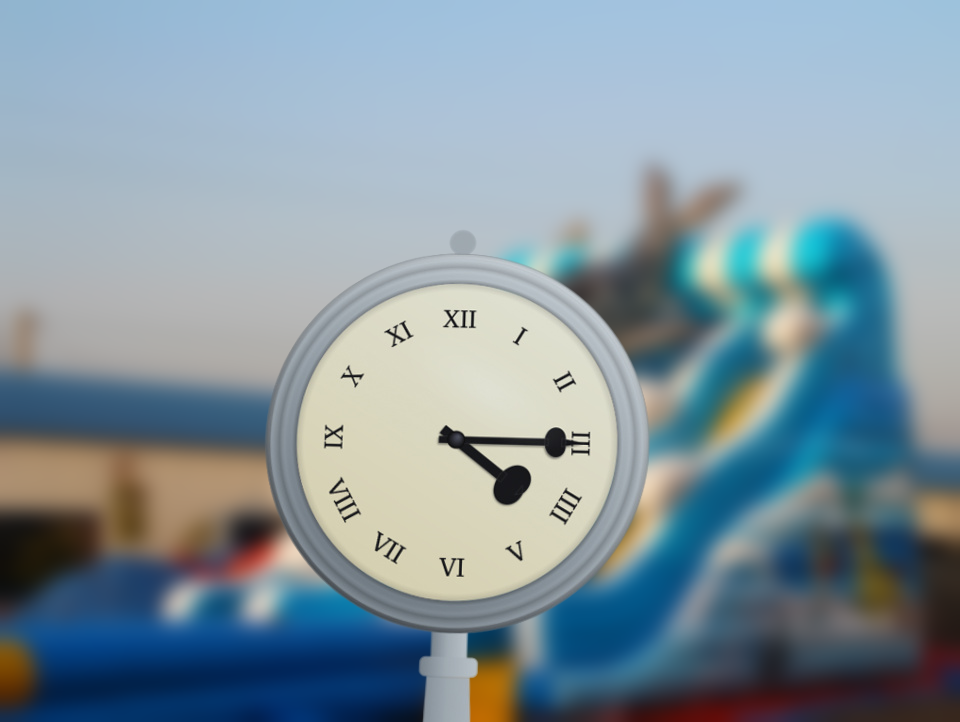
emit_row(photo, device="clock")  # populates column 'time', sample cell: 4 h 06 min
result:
4 h 15 min
